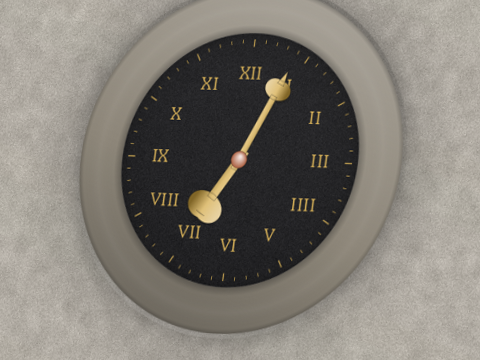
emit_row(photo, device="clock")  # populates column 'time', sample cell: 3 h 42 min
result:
7 h 04 min
